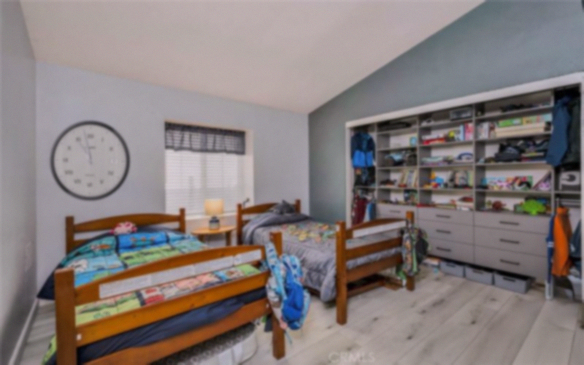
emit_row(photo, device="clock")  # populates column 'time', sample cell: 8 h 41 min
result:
10 h 58 min
